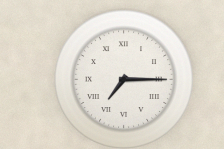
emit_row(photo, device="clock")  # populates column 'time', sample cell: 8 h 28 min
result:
7 h 15 min
